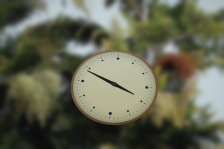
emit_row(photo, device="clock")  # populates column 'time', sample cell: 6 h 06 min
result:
3 h 49 min
